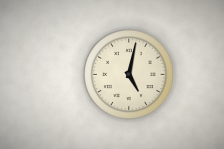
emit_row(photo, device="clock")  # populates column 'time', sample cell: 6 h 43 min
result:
5 h 02 min
